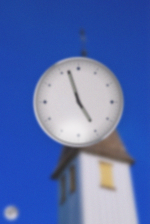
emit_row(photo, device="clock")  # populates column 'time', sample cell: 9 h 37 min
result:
4 h 57 min
